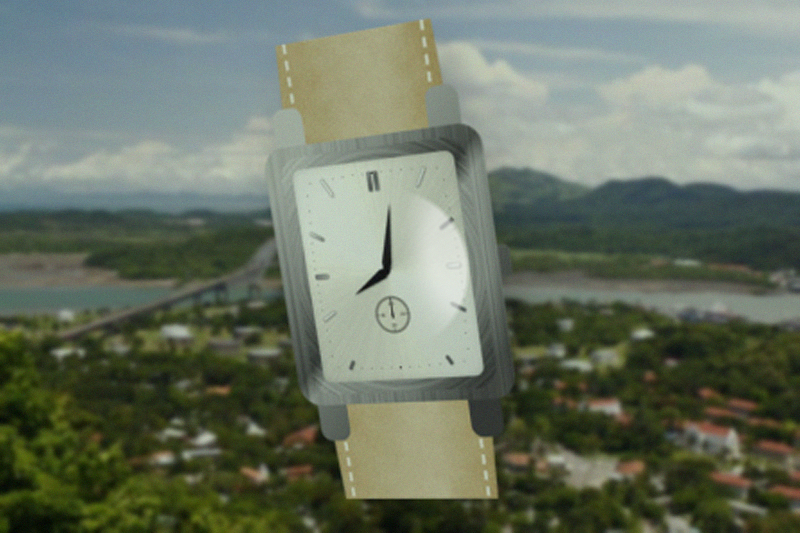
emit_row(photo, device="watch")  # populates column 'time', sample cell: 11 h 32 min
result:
8 h 02 min
